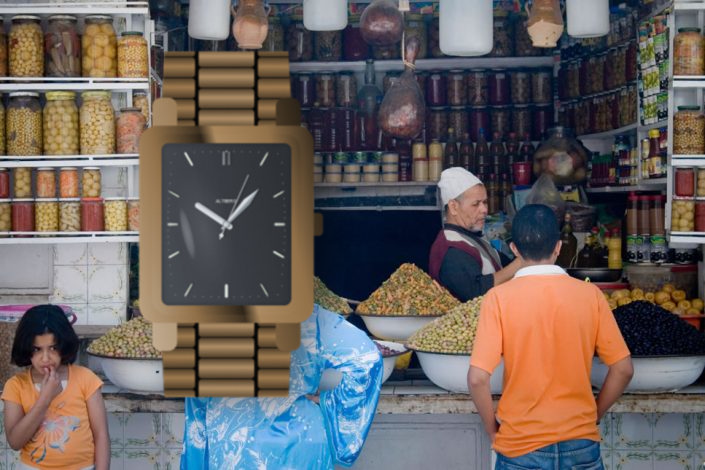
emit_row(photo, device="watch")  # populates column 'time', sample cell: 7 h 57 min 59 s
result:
10 h 07 min 04 s
